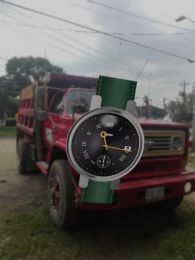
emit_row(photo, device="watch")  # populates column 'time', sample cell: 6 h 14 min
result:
11 h 16 min
